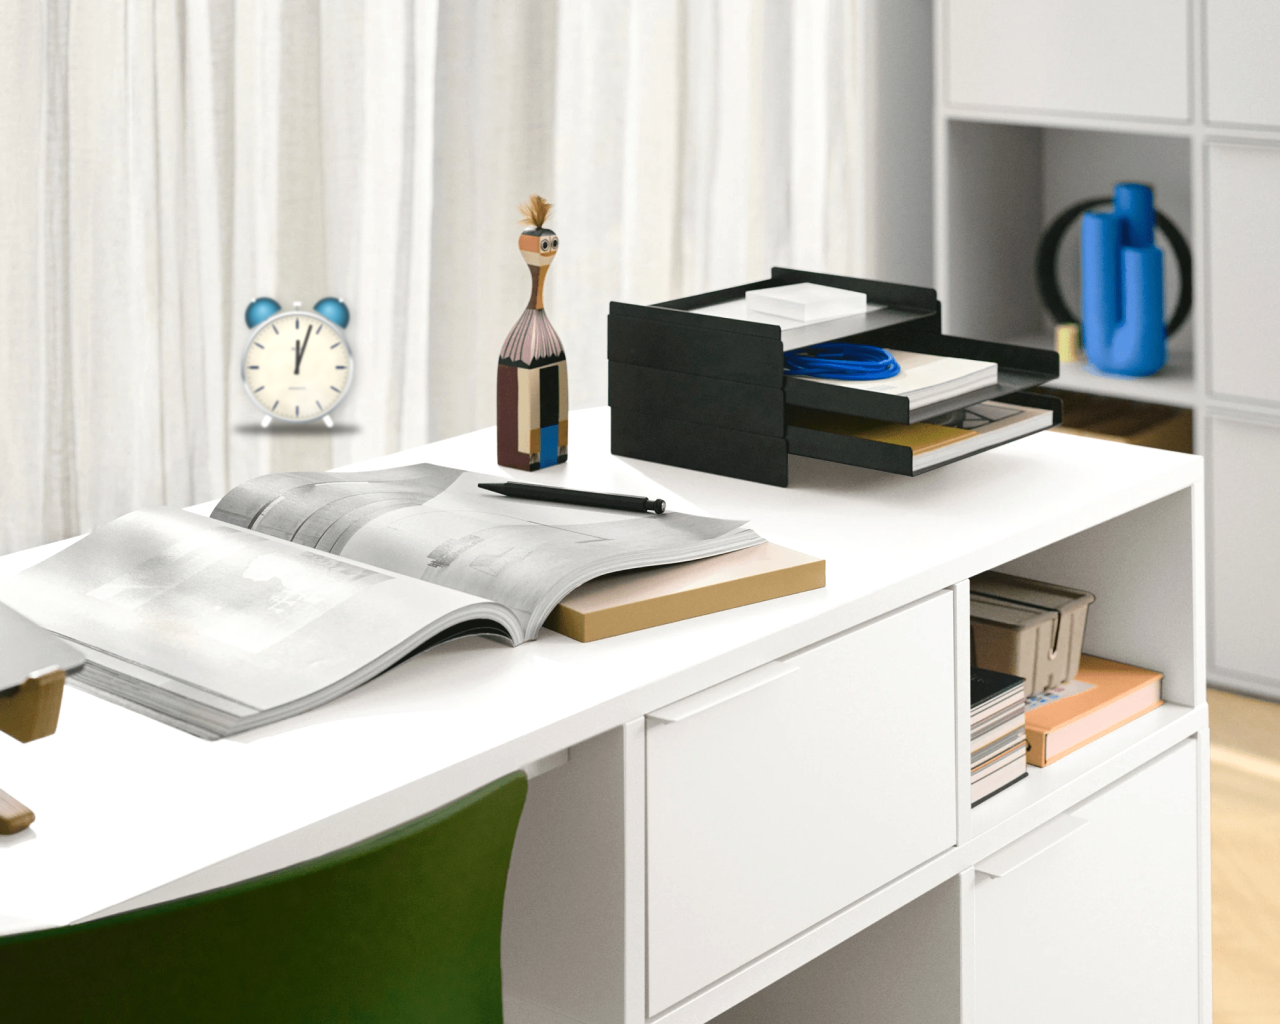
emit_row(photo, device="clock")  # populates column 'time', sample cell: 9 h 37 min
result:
12 h 03 min
